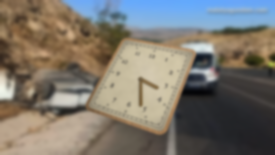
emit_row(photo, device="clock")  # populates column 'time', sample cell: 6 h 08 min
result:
3 h 26 min
